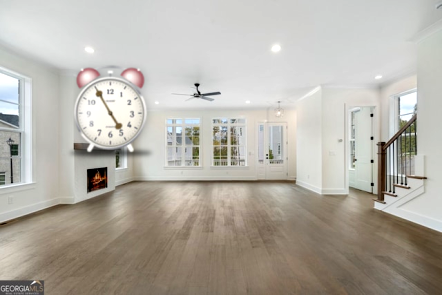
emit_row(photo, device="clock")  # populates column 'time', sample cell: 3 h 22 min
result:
4 h 55 min
